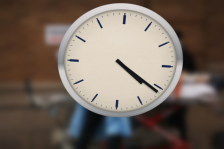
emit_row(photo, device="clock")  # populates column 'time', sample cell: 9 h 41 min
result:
4 h 21 min
